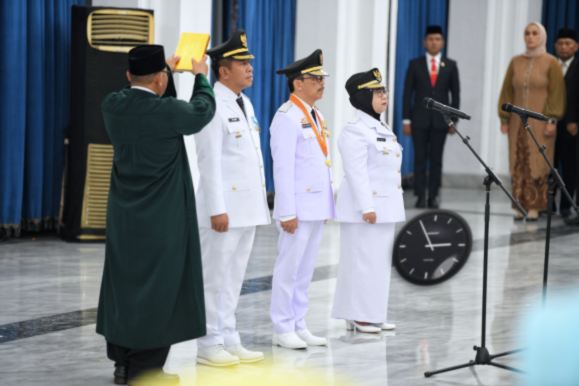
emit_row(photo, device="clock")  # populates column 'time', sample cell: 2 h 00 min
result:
2 h 55 min
